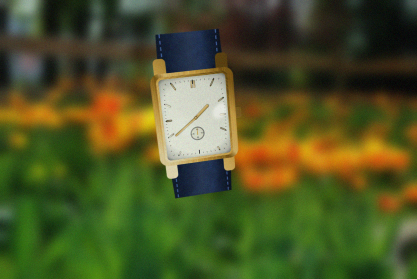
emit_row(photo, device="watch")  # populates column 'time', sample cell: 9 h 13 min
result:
1 h 39 min
